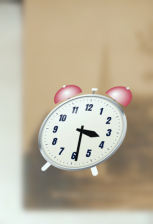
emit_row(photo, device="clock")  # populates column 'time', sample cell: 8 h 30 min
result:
3 h 29 min
